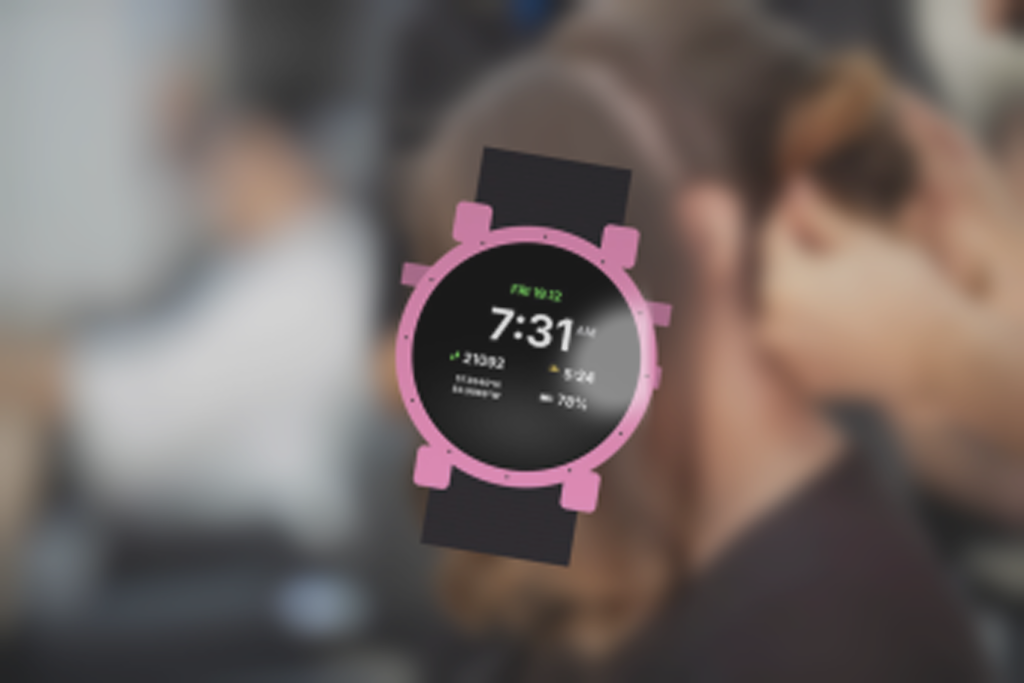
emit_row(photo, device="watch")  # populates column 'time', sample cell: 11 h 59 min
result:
7 h 31 min
